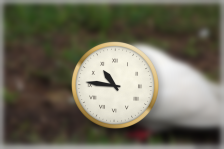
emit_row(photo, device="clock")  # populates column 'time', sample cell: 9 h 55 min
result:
10 h 46 min
